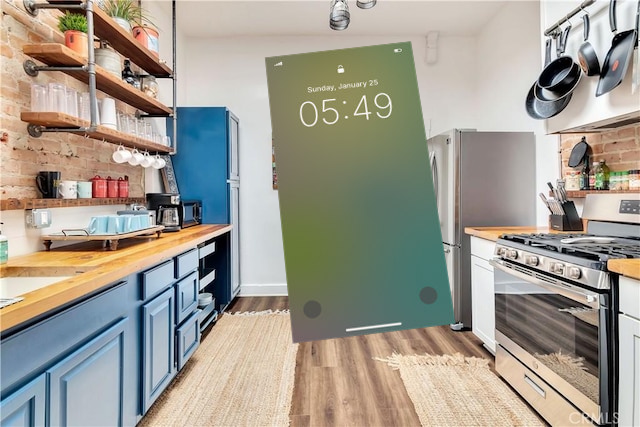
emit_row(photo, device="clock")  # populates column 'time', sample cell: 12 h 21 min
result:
5 h 49 min
